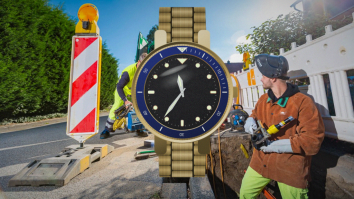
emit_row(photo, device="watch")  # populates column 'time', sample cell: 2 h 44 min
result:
11 h 36 min
